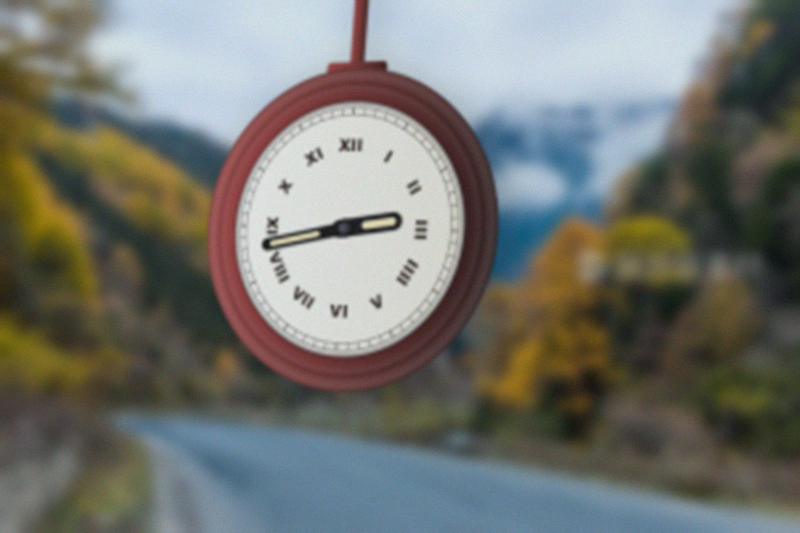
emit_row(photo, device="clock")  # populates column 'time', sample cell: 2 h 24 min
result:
2 h 43 min
